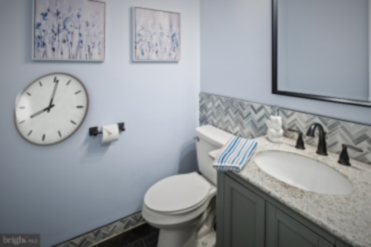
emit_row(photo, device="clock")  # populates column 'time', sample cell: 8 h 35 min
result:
8 h 01 min
